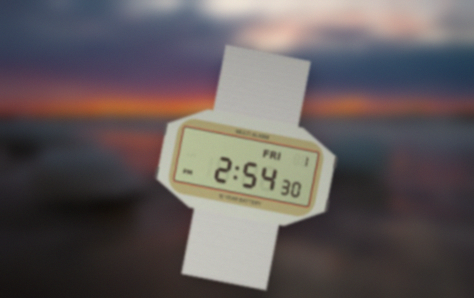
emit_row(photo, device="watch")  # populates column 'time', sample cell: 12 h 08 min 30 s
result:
2 h 54 min 30 s
